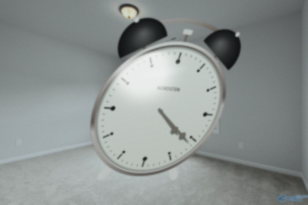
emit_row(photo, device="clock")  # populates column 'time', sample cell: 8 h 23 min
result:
4 h 21 min
